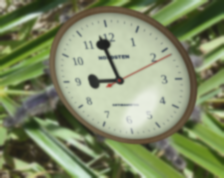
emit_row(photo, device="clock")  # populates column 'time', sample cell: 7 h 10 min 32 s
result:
8 h 58 min 11 s
